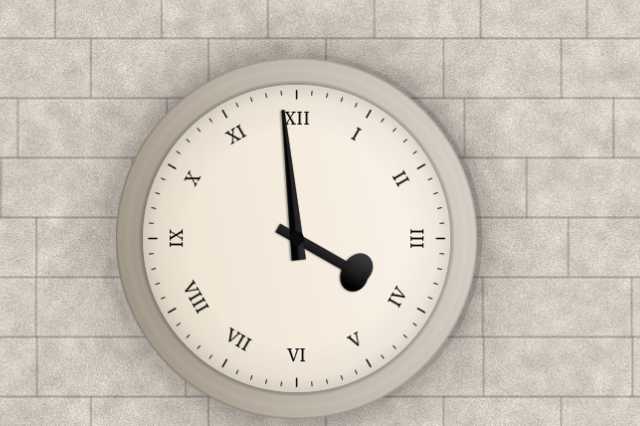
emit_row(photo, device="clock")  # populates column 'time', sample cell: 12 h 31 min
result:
3 h 59 min
